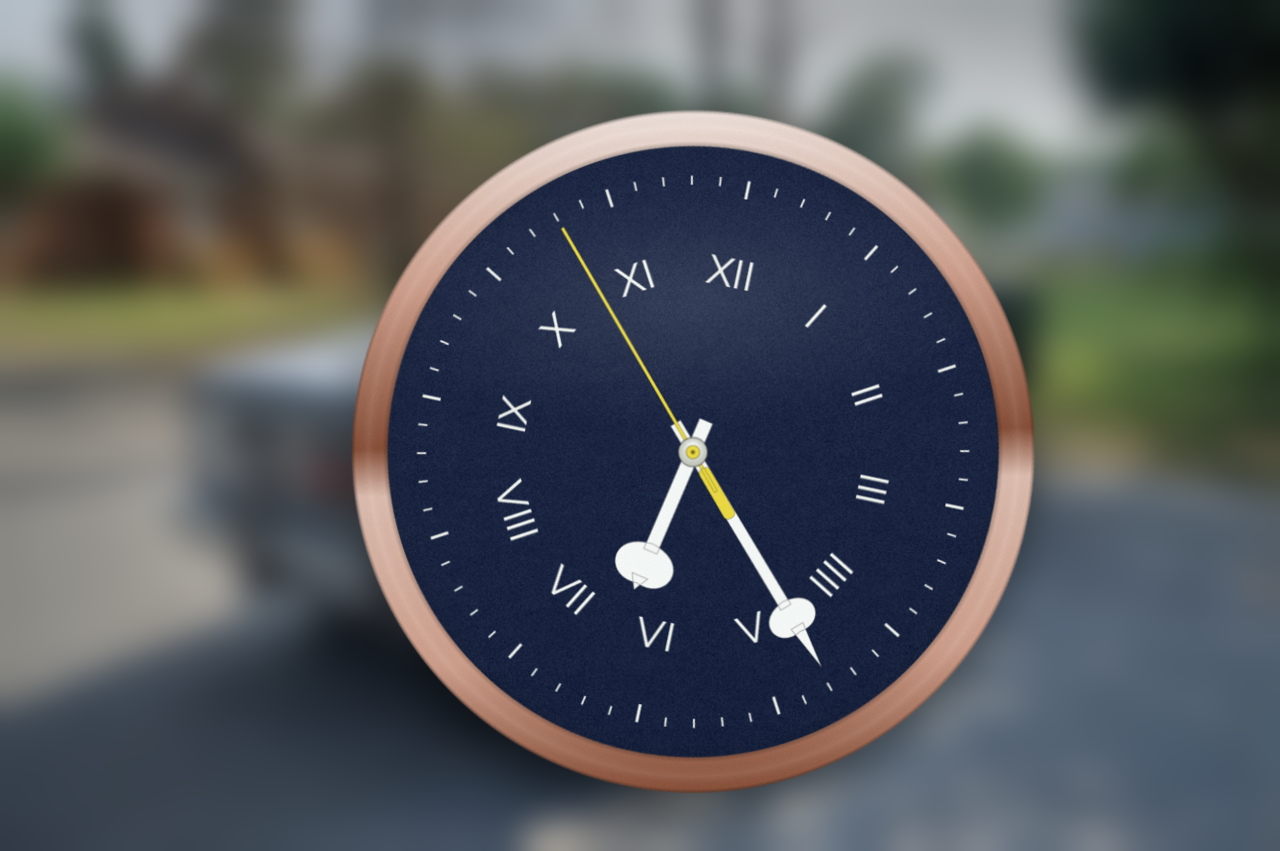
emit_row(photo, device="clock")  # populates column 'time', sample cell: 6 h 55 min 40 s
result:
6 h 22 min 53 s
